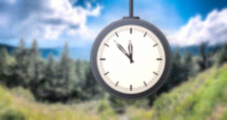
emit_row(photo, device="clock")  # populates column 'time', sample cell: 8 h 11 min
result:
11 h 53 min
